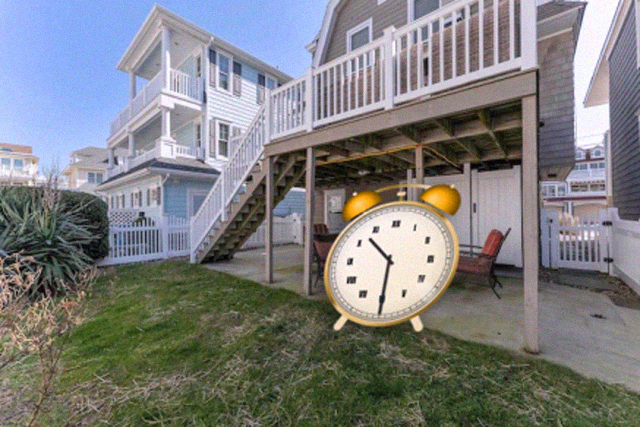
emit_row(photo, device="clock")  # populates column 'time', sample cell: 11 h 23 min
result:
10 h 30 min
